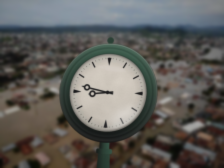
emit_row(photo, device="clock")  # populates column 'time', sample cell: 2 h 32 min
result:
8 h 47 min
